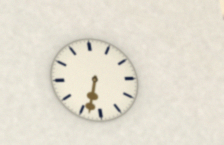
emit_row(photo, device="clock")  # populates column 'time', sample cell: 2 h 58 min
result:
6 h 33 min
